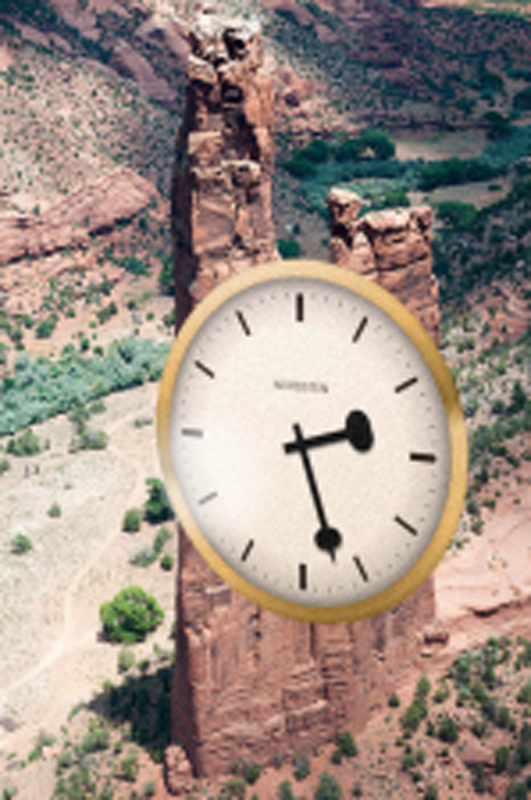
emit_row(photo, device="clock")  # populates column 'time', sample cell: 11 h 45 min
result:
2 h 27 min
